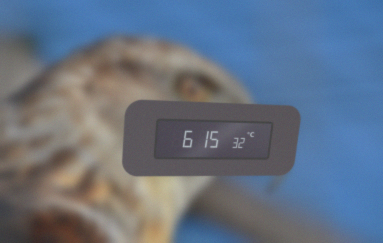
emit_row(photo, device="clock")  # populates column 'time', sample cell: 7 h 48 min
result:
6 h 15 min
